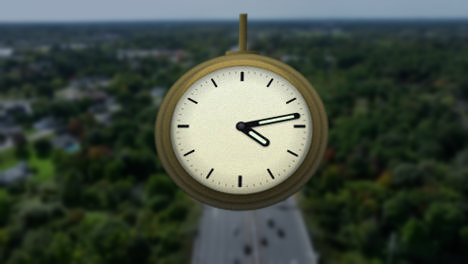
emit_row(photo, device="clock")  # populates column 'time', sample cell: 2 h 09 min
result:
4 h 13 min
